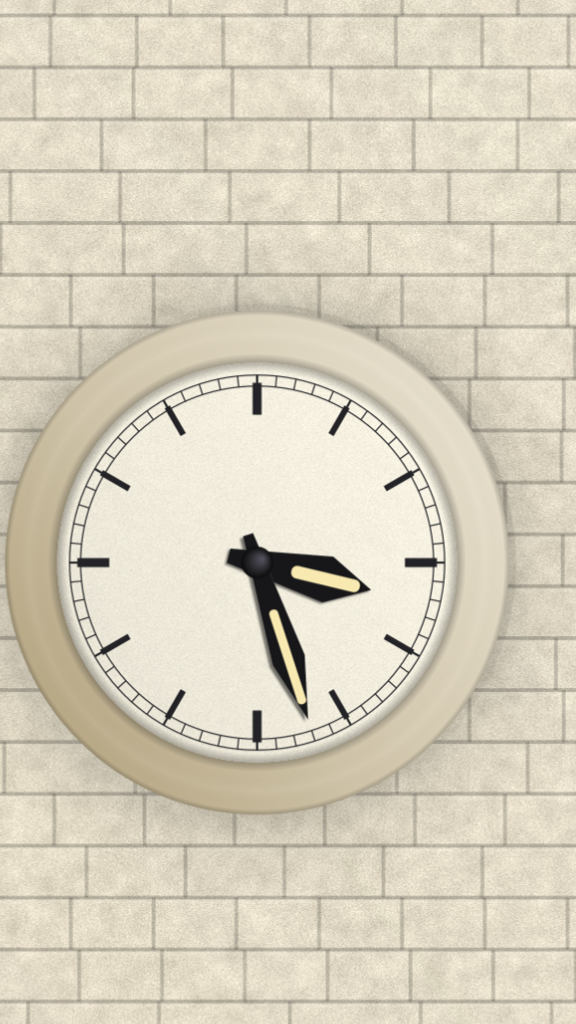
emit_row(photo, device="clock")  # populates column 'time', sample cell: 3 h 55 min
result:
3 h 27 min
